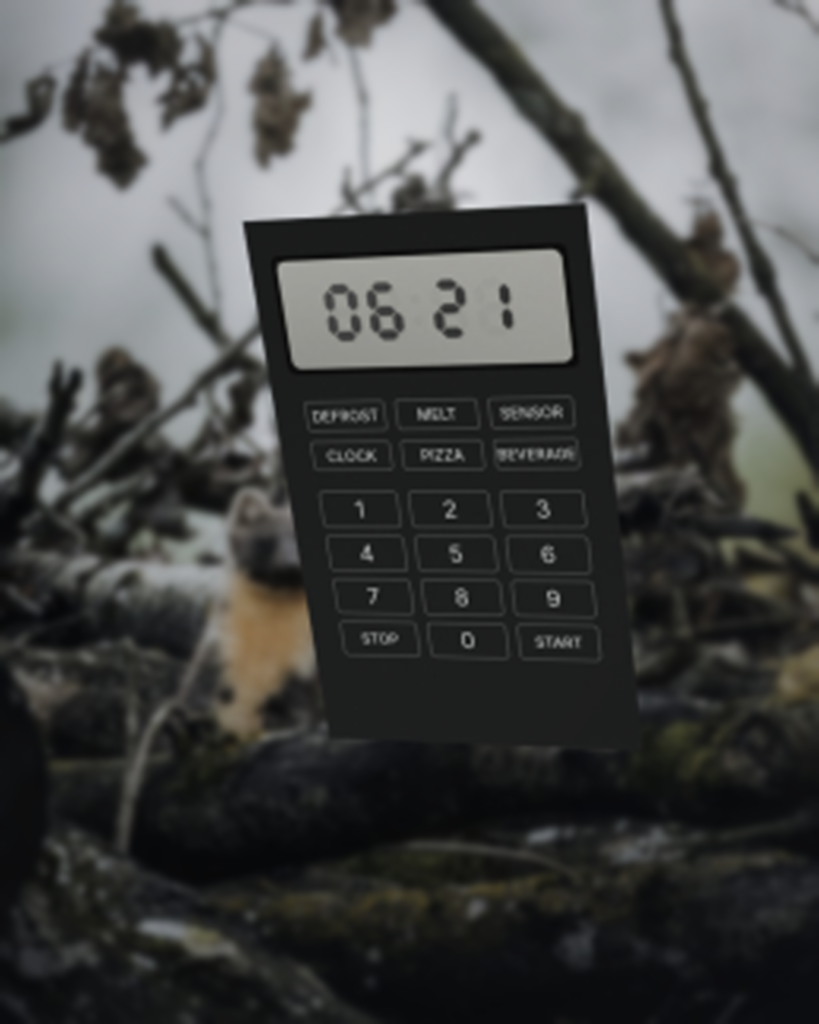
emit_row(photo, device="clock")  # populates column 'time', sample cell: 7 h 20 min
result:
6 h 21 min
